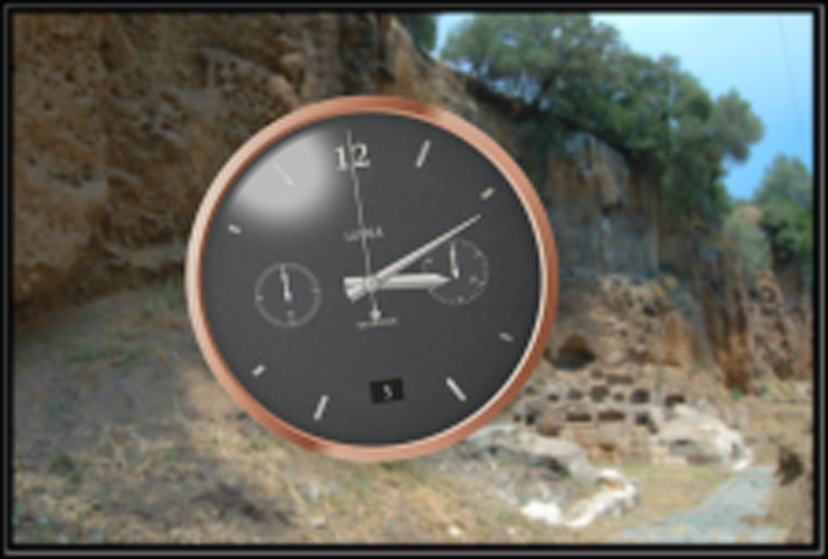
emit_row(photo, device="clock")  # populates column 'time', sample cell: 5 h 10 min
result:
3 h 11 min
